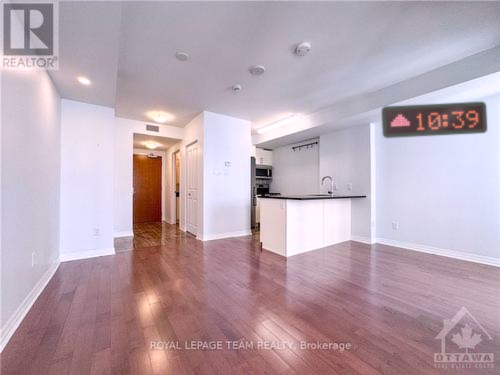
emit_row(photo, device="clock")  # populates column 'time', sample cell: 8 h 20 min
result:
10 h 39 min
